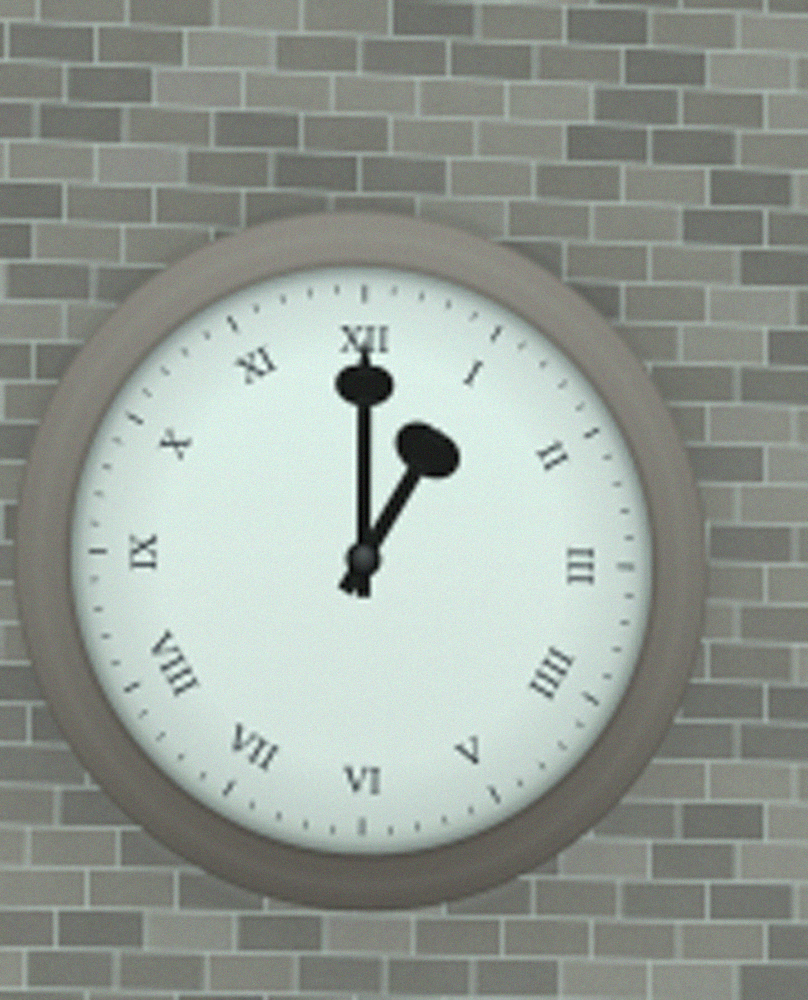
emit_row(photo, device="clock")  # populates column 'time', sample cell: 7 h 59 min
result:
1 h 00 min
